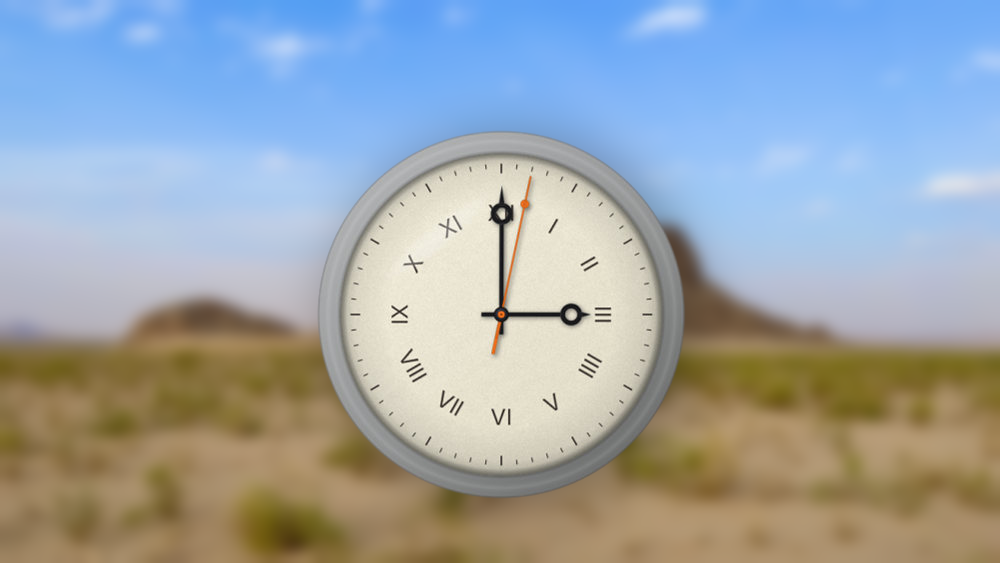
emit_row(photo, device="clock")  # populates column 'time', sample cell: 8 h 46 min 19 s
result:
3 h 00 min 02 s
